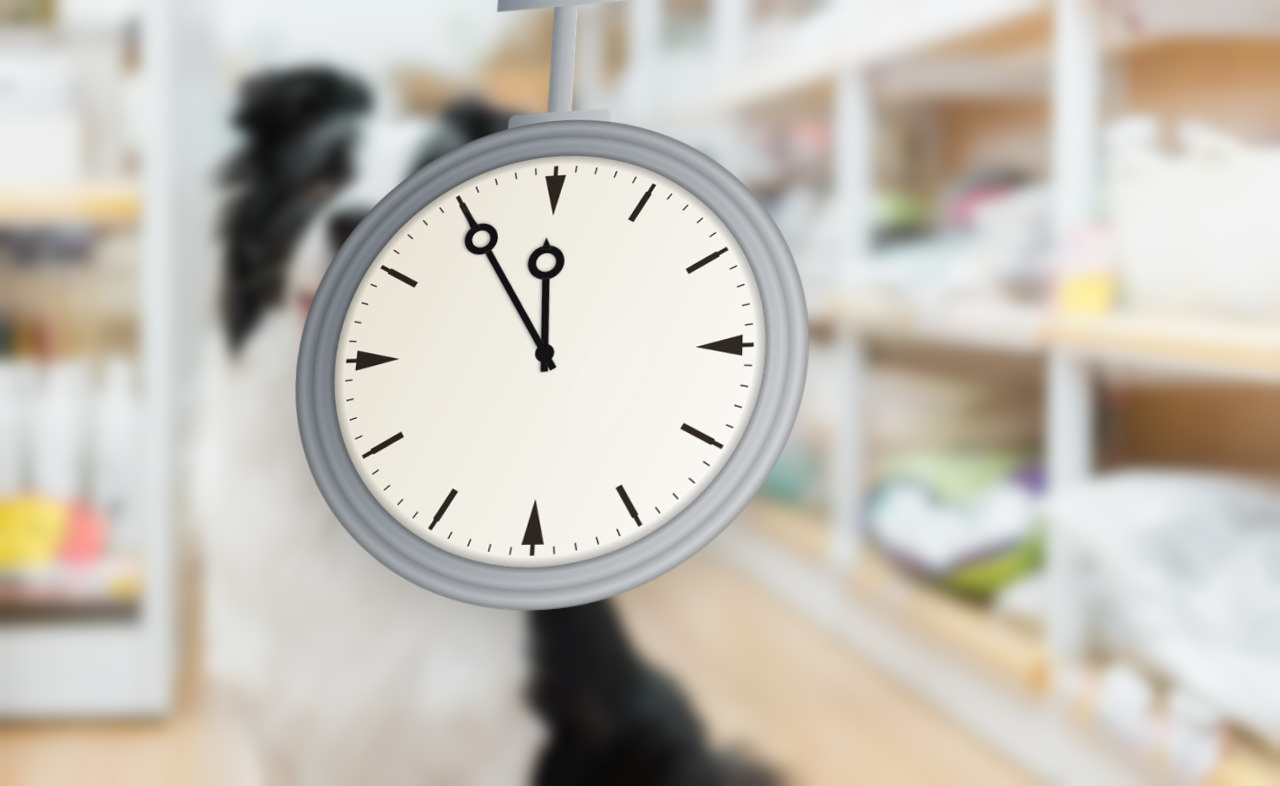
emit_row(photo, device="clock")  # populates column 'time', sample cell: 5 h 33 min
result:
11 h 55 min
